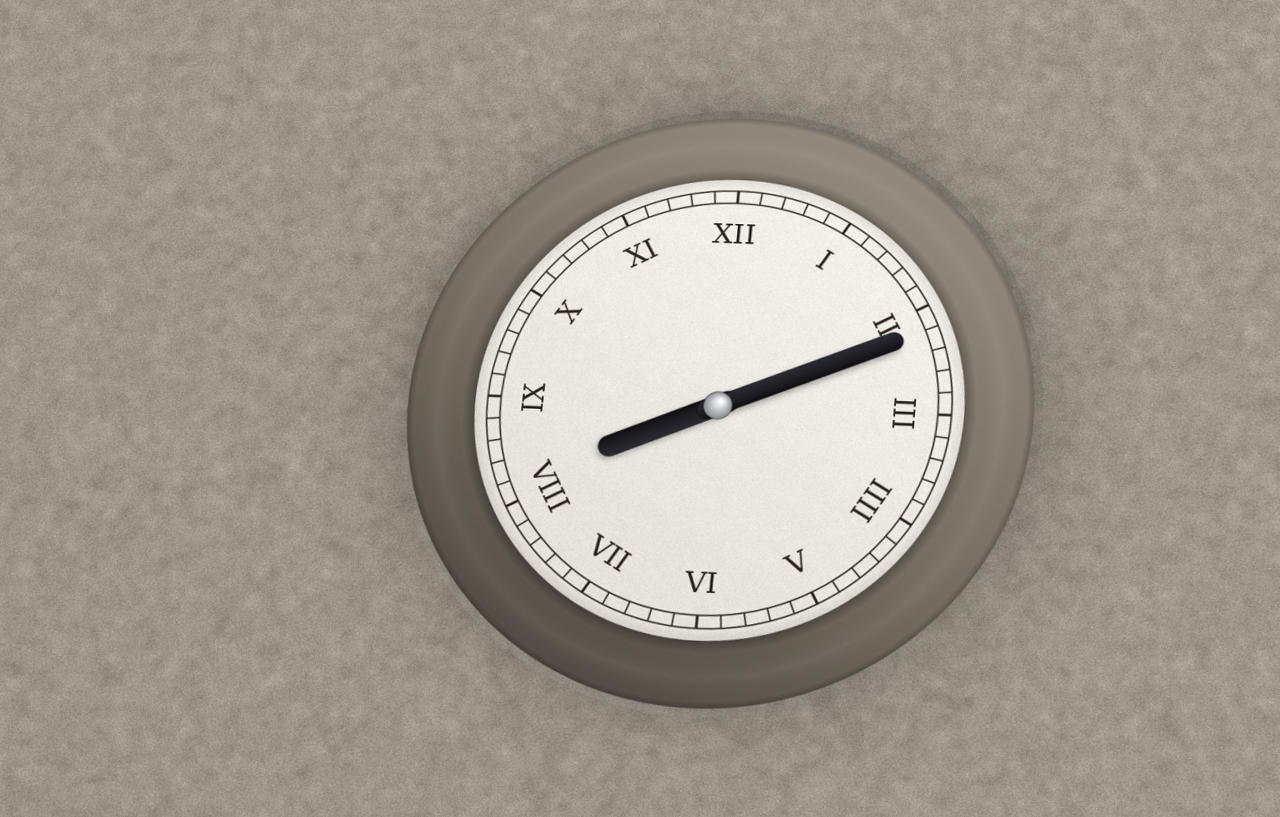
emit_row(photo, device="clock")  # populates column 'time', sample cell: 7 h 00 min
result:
8 h 11 min
